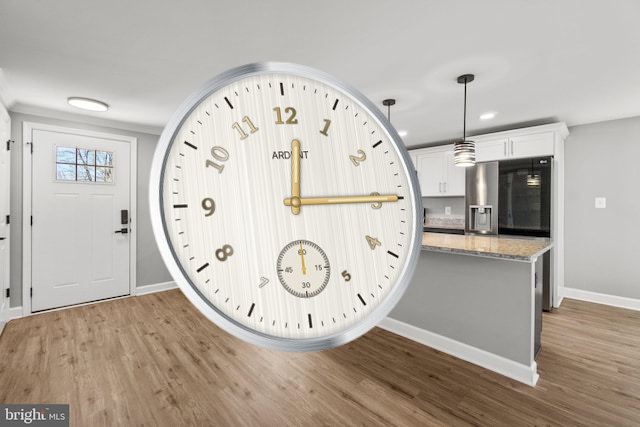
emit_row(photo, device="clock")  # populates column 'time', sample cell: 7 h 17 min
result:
12 h 15 min
